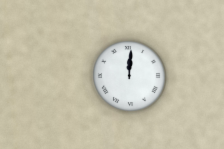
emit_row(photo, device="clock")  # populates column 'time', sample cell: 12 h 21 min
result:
12 h 01 min
